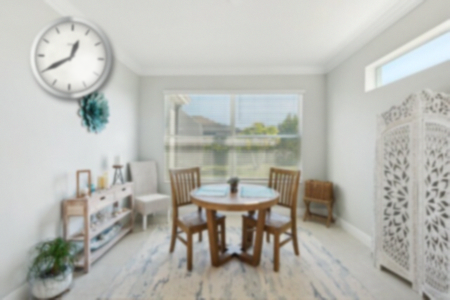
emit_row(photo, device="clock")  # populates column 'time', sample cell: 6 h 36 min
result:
12 h 40 min
